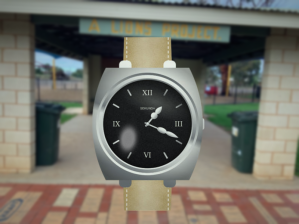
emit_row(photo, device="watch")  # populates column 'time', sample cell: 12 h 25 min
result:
1 h 19 min
